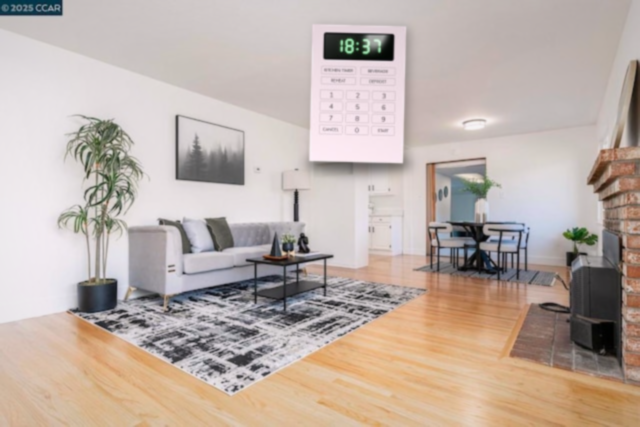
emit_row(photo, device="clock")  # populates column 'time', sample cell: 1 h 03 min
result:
18 h 37 min
